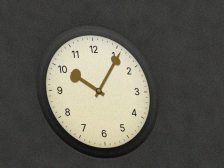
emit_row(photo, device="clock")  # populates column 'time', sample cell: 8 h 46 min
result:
10 h 06 min
